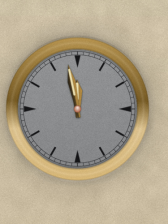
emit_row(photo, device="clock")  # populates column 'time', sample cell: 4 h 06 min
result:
11 h 58 min
